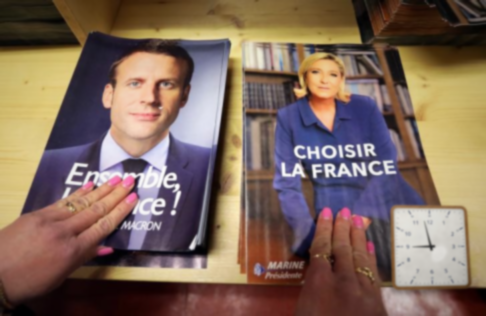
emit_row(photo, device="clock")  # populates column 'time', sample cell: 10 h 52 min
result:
8 h 58 min
